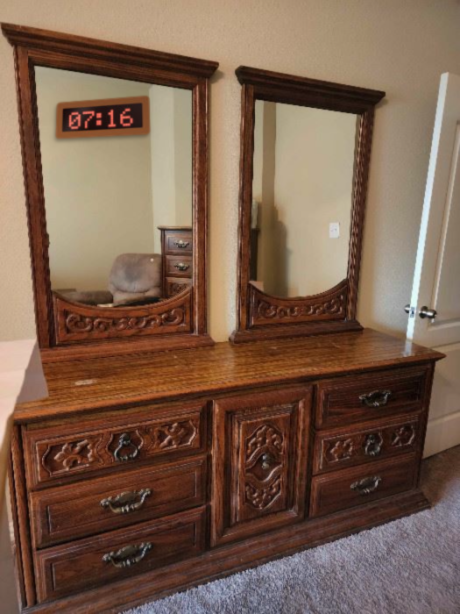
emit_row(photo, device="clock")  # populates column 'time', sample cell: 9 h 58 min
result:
7 h 16 min
